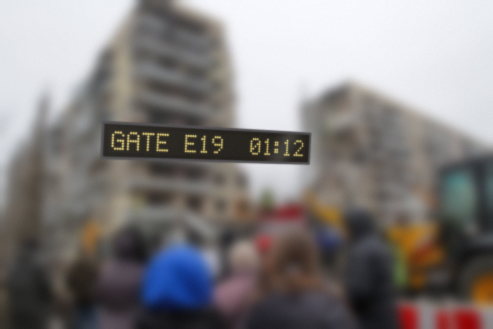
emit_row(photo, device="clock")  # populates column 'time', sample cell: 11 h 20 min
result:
1 h 12 min
